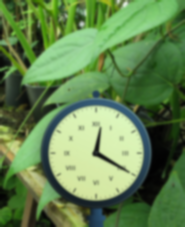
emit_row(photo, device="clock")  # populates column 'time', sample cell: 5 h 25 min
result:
12 h 20 min
